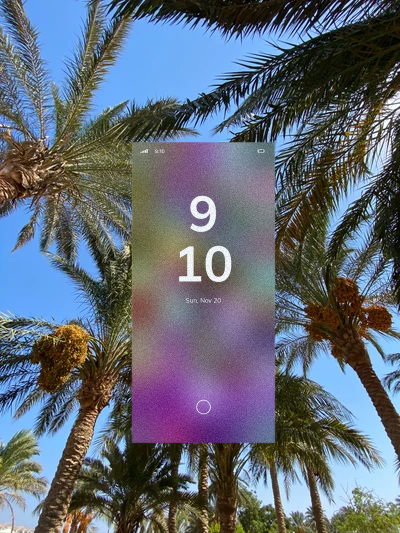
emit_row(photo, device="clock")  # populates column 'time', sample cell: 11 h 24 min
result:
9 h 10 min
